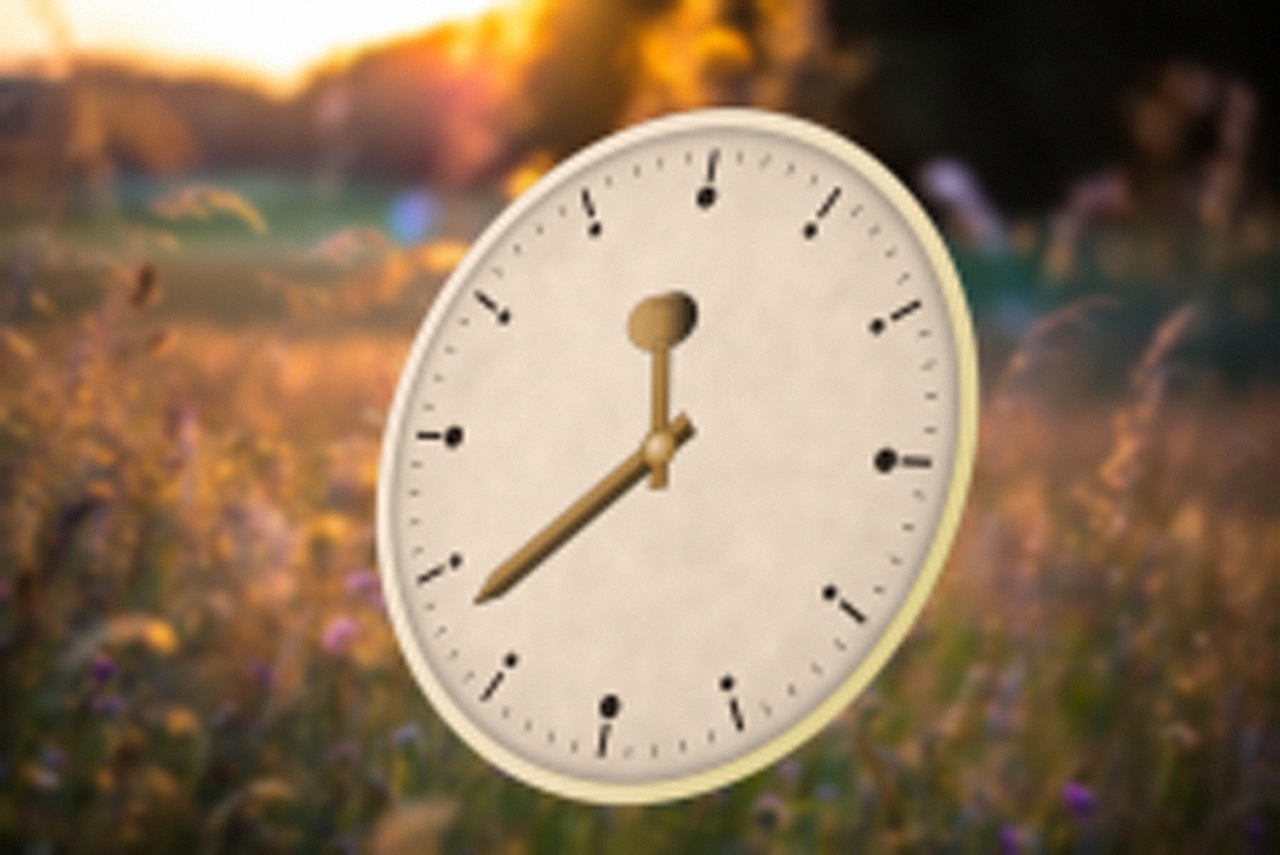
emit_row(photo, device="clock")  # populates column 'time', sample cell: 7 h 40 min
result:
11 h 38 min
